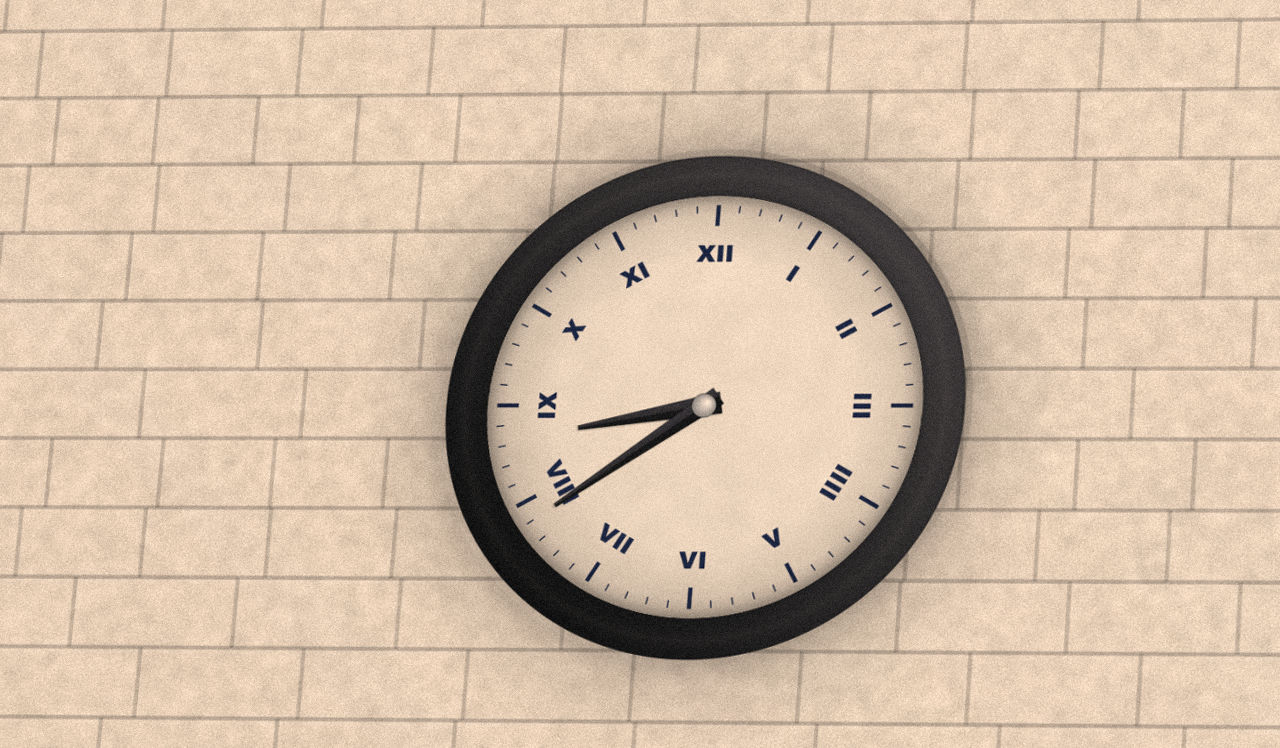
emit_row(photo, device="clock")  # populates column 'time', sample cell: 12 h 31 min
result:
8 h 39 min
